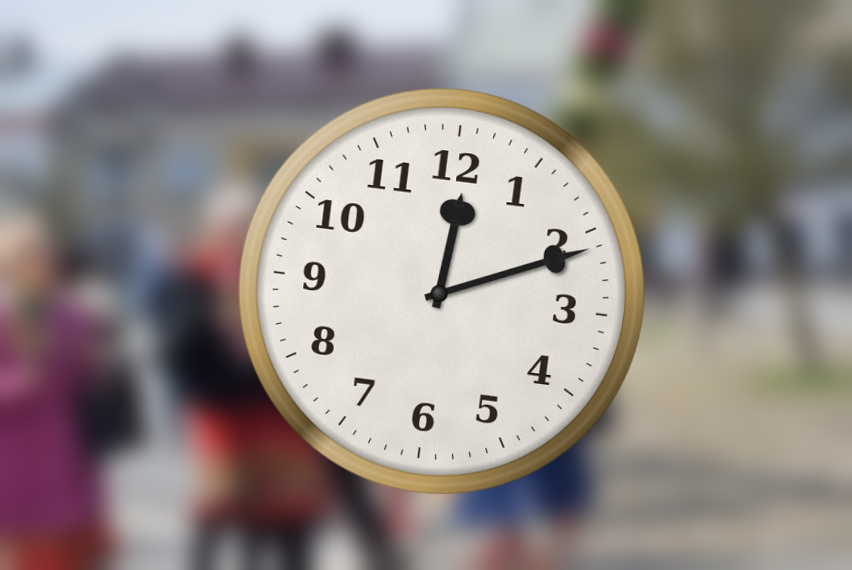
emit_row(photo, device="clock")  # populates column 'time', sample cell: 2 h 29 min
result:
12 h 11 min
